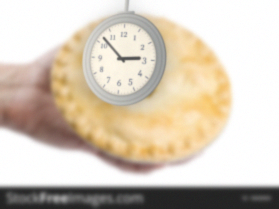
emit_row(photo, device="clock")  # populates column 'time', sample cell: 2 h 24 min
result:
2 h 52 min
